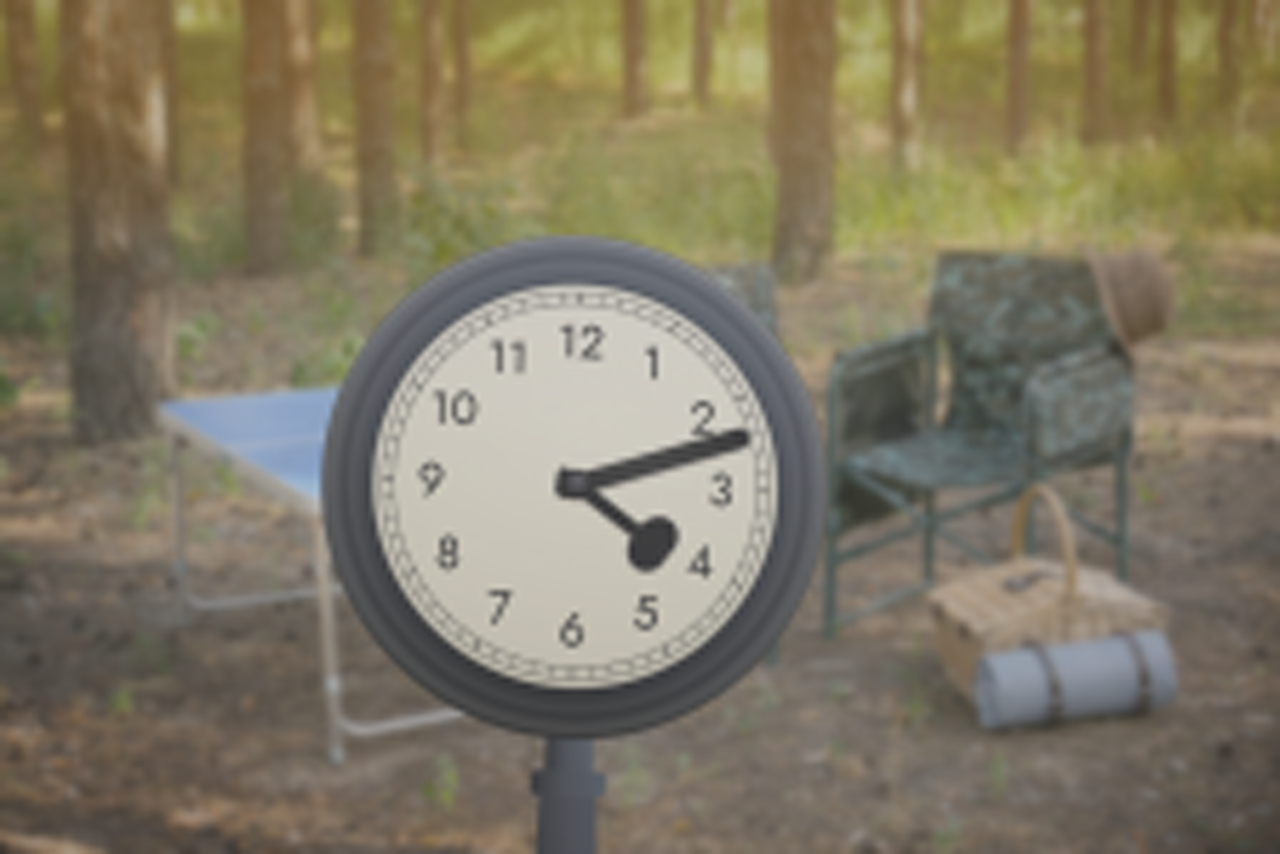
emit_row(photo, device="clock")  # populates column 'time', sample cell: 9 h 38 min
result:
4 h 12 min
